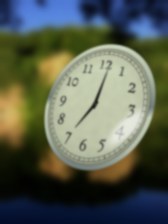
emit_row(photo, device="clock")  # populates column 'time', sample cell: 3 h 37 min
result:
7 h 01 min
